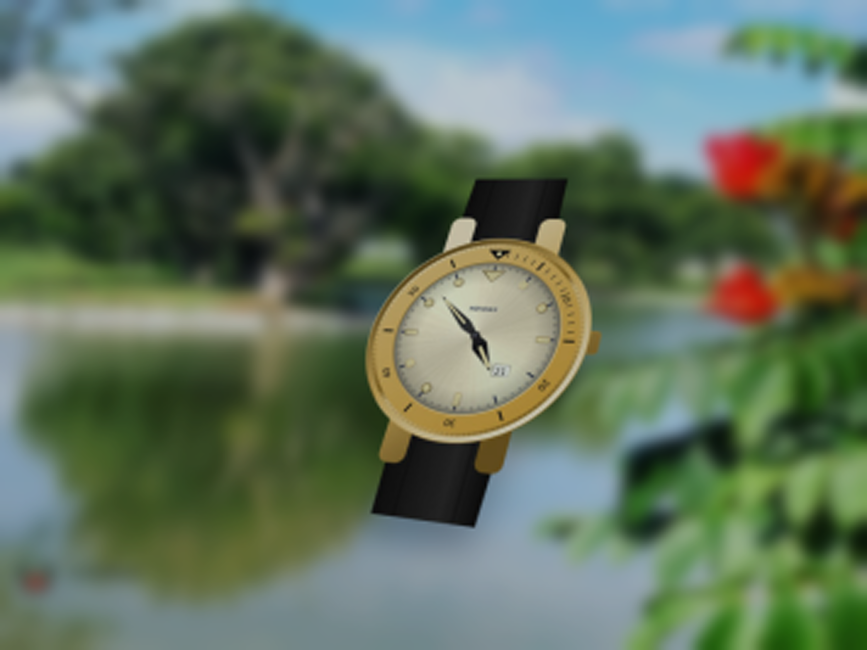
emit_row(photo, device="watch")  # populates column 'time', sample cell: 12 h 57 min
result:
4 h 52 min
